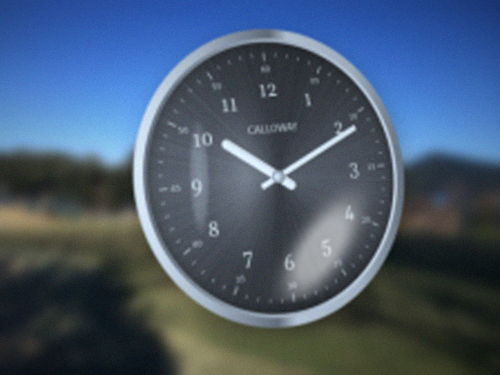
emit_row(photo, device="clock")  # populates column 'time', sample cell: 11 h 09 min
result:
10 h 11 min
